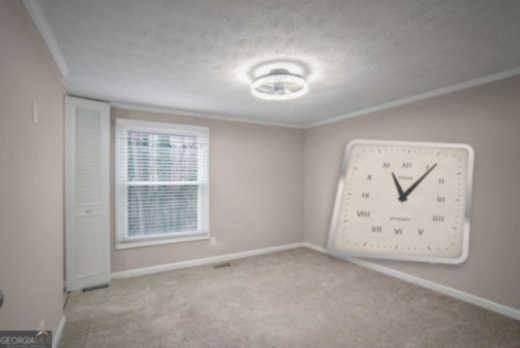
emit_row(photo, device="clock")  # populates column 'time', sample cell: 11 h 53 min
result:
11 h 06 min
